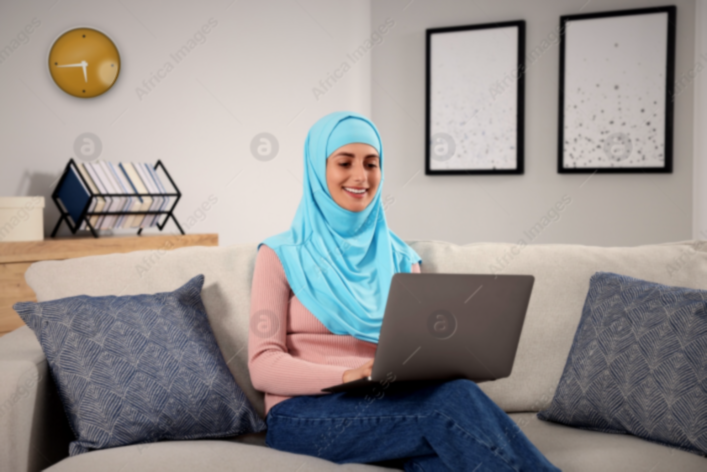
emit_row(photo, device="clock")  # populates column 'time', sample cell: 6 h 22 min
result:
5 h 44 min
